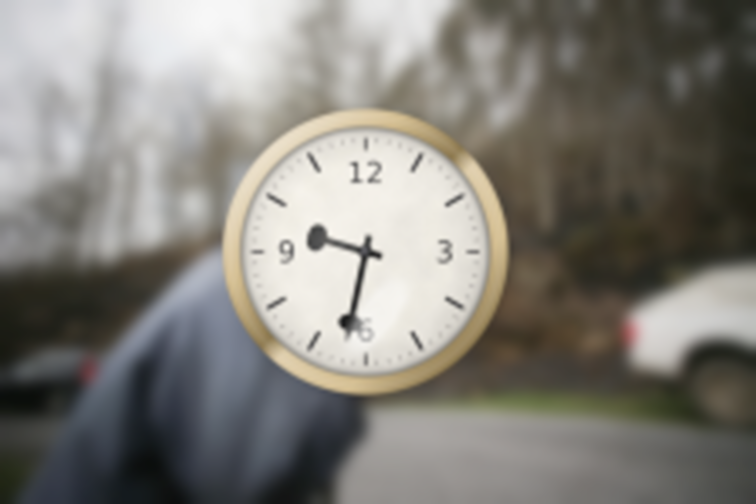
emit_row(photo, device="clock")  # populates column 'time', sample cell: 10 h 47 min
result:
9 h 32 min
